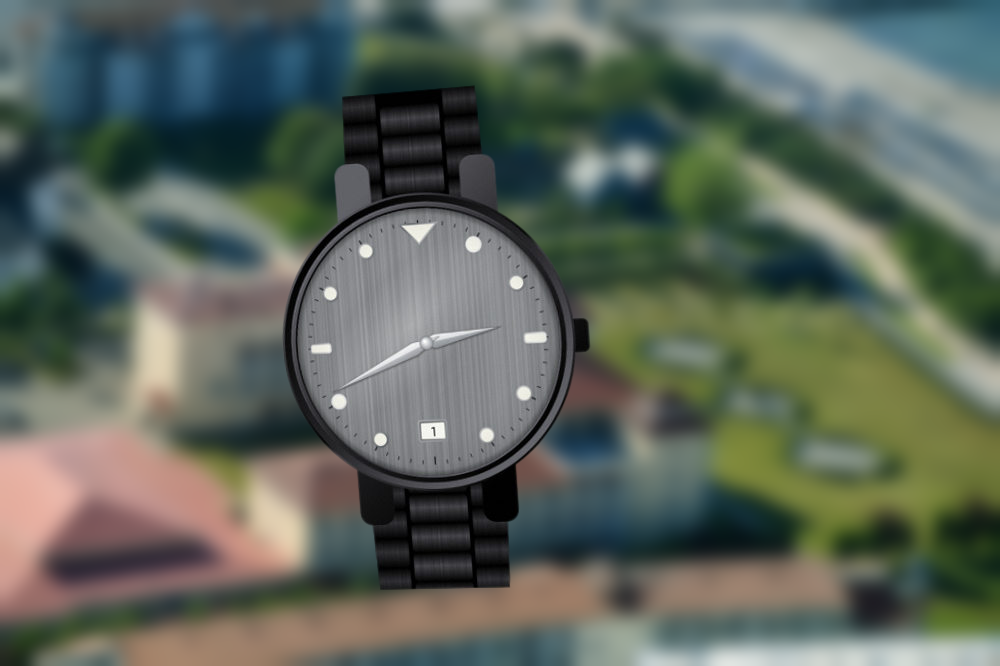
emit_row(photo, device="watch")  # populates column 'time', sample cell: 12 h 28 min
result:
2 h 41 min
